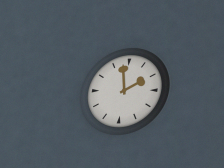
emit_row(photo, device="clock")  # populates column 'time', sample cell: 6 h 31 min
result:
1 h 58 min
